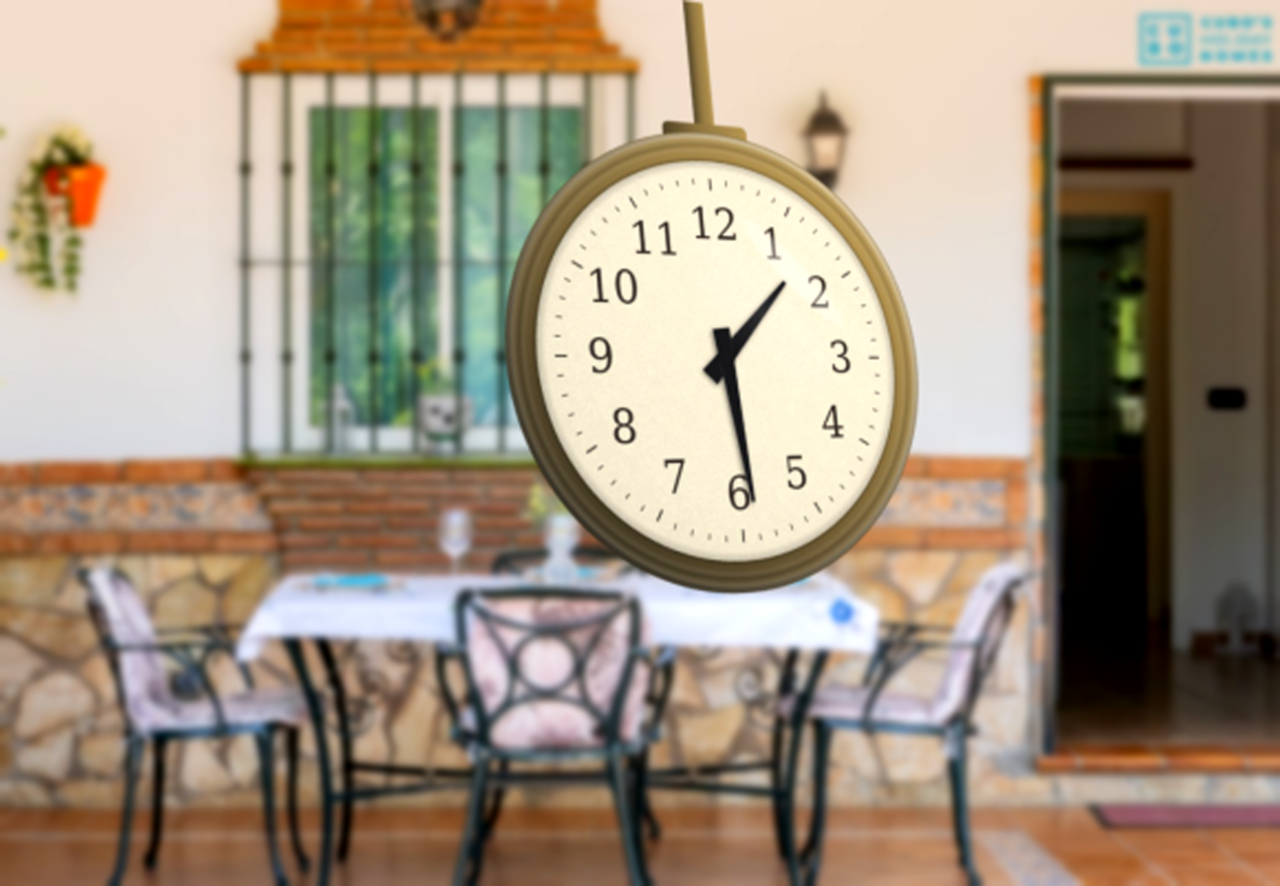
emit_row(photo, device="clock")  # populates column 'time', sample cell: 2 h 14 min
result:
1 h 29 min
